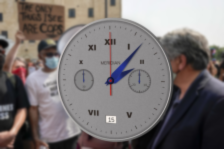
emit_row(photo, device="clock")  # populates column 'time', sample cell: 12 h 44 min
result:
2 h 07 min
